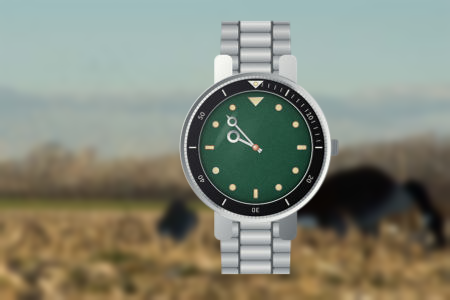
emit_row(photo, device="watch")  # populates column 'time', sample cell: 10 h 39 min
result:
9 h 53 min
